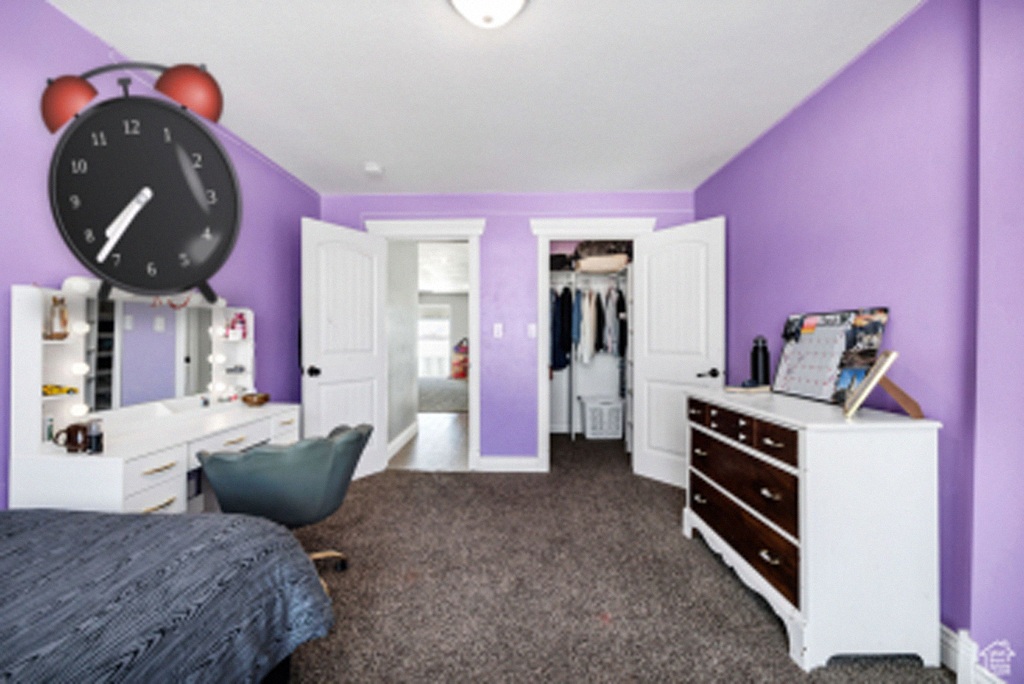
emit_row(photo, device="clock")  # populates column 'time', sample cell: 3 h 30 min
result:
7 h 37 min
